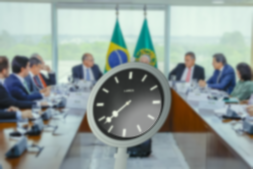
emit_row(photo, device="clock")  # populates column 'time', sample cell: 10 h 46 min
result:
7 h 38 min
